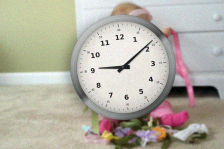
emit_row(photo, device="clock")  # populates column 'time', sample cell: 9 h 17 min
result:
9 h 09 min
